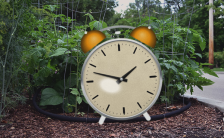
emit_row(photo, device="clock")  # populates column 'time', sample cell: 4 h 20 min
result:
1 h 48 min
